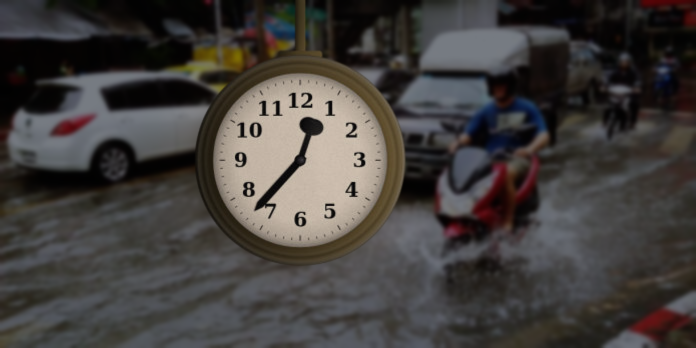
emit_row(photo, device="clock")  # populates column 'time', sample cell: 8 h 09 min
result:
12 h 37 min
